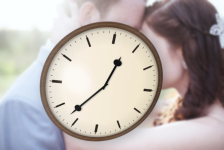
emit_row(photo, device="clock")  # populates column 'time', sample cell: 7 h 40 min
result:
12 h 37 min
